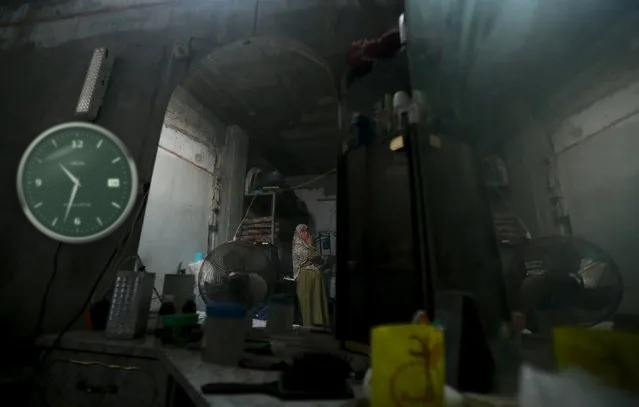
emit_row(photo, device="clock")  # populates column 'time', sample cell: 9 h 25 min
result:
10 h 33 min
